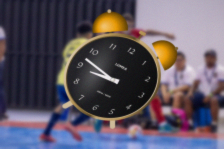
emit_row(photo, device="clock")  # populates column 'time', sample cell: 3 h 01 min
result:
8 h 47 min
